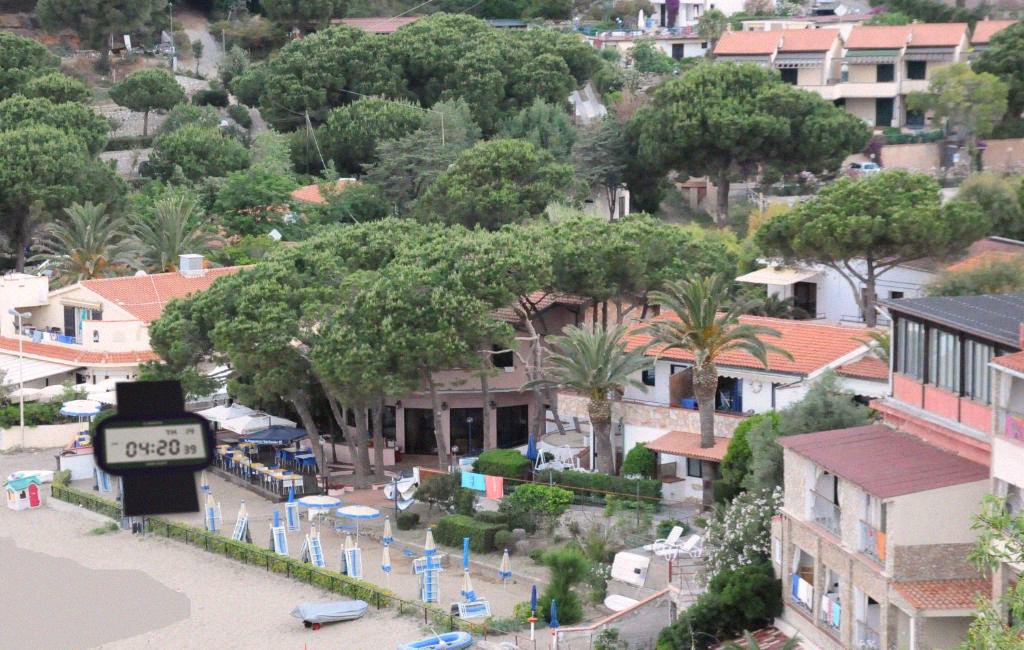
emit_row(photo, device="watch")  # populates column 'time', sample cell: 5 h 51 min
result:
4 h 20 min
